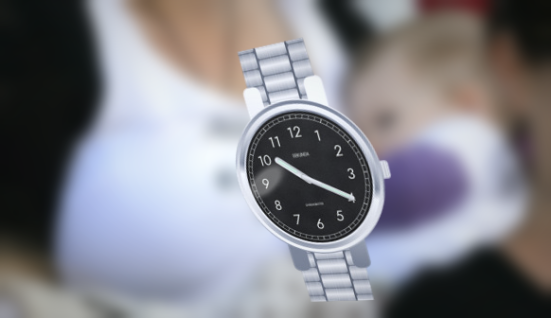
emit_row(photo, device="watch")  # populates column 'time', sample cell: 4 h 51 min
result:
10 h 20 min
